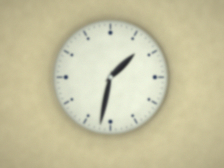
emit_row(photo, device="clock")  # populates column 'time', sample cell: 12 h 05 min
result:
1 h 32 min
